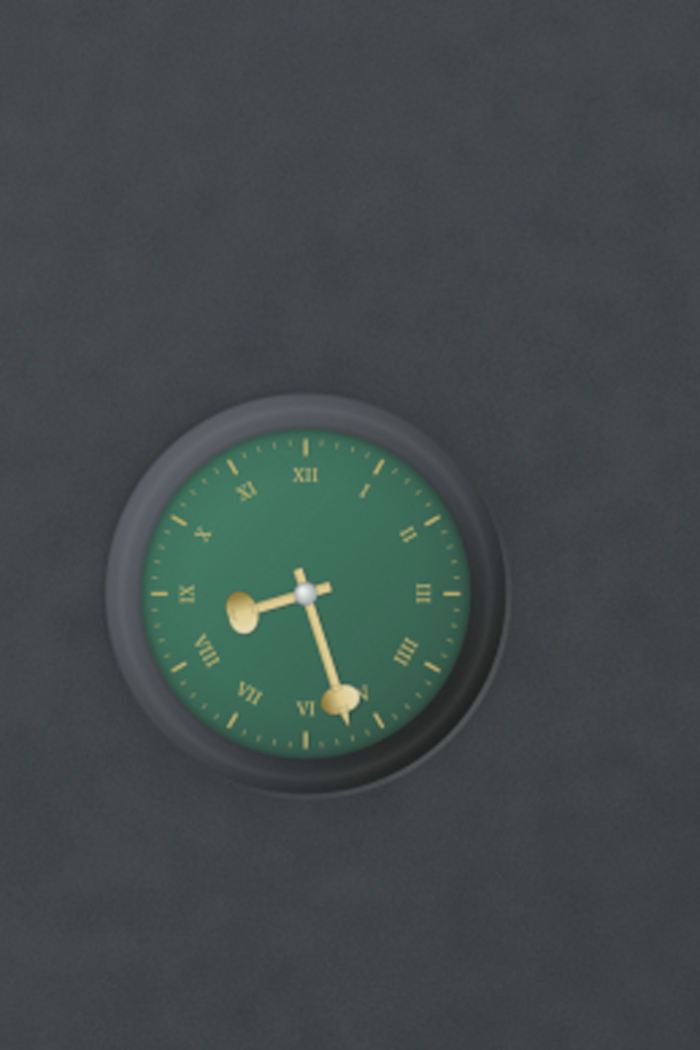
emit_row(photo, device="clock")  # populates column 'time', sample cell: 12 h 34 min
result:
8 h 27 min
